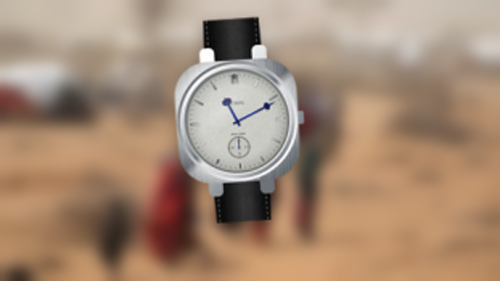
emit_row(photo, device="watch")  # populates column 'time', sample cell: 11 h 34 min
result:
11 h 11 min
